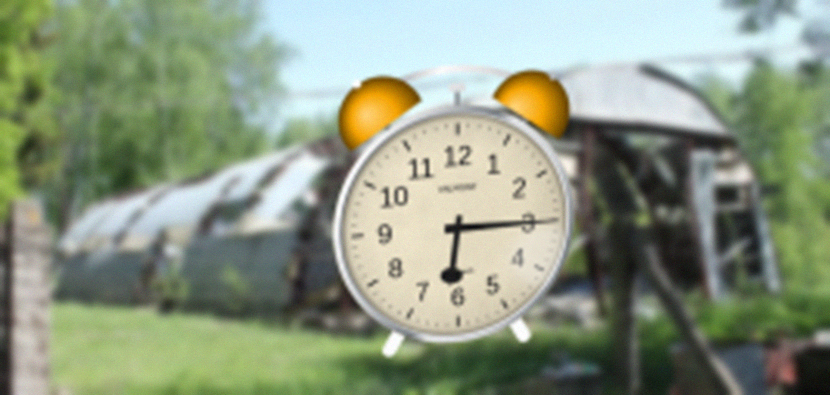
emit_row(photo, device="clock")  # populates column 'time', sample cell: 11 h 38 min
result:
6 h 15 min
